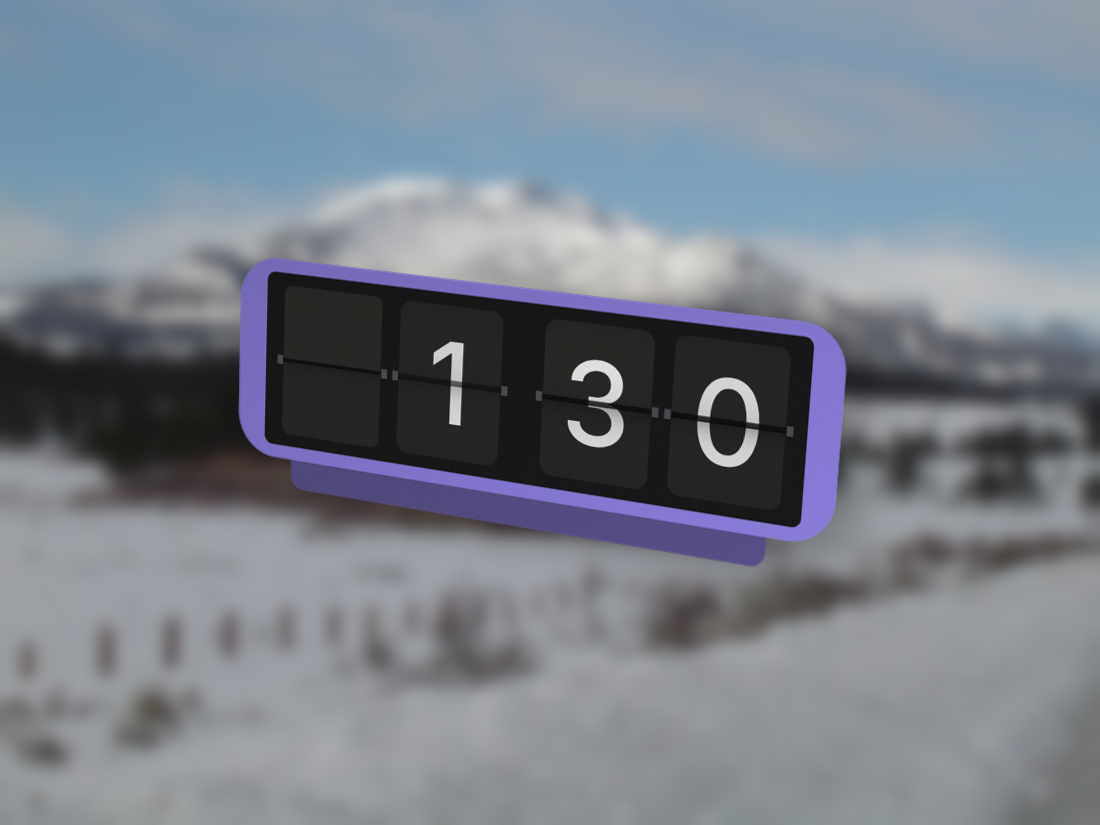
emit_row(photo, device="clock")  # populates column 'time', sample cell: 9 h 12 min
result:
1 h 30 min
